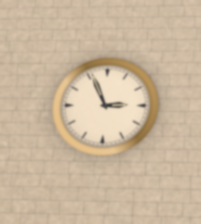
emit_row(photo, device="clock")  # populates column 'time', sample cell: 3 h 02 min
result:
2 h 56 min
